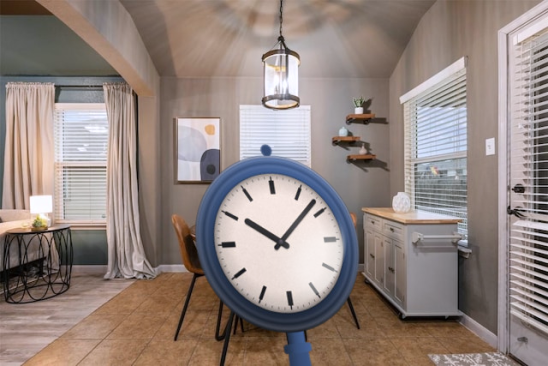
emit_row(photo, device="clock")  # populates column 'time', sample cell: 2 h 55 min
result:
10 h 08 min
